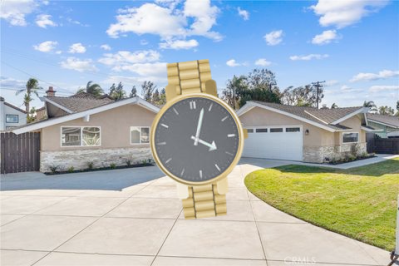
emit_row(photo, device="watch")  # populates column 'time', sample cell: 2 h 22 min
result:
4 h 03 min
